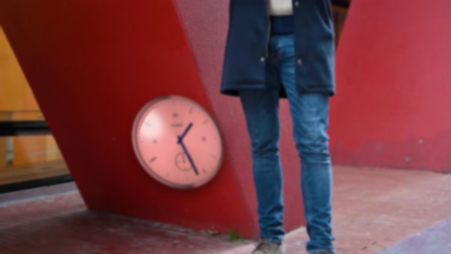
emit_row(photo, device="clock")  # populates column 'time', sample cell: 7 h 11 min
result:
1 h 27 min
